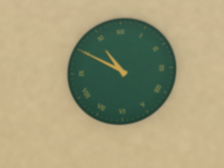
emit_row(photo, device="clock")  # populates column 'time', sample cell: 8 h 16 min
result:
10 h 50 min
